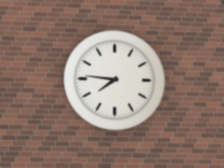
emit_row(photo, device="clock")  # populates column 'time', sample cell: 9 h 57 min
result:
7 h 46 min
